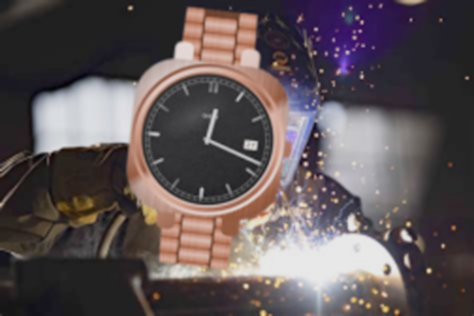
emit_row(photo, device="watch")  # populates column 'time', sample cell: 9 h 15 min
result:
12 h 18 min
